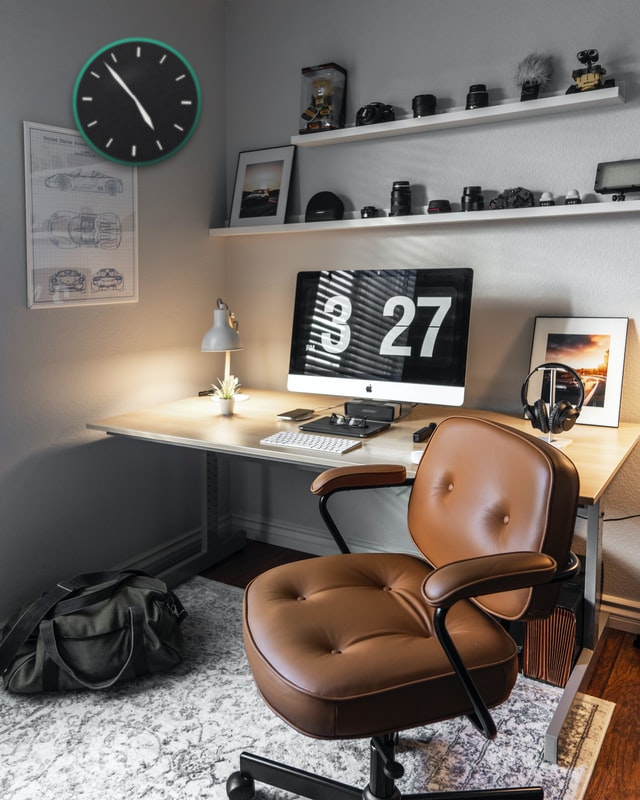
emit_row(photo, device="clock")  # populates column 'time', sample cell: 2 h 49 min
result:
4 h 53 min
